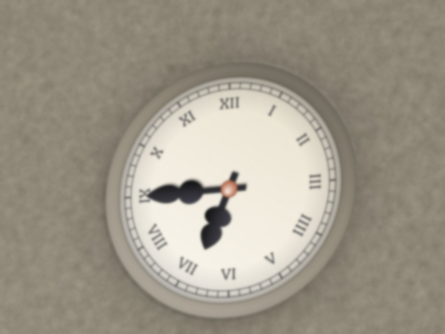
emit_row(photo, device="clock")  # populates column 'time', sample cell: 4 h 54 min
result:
6 h 45 min
